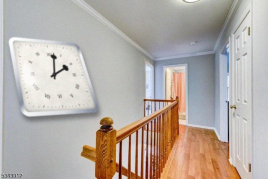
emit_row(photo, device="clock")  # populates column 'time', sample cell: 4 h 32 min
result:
2 h 02 min
